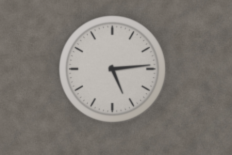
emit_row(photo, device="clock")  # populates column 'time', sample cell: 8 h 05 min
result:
5 h 14 min
